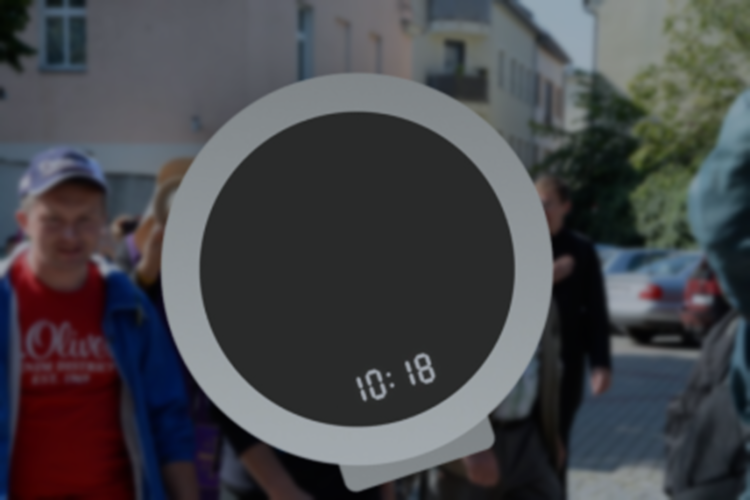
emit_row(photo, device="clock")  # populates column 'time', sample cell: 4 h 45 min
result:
10 h 18 min
